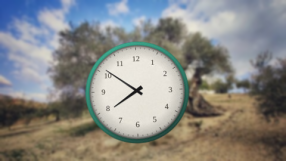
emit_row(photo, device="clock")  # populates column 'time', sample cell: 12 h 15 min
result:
7 h 51 min
